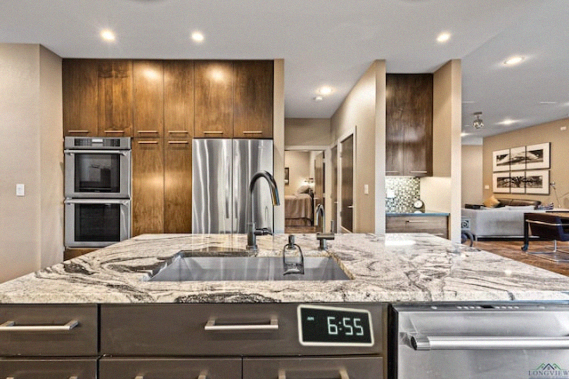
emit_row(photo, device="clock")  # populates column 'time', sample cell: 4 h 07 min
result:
6 h 55 min
